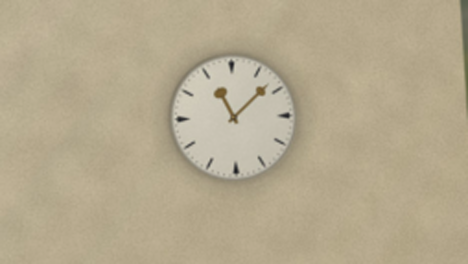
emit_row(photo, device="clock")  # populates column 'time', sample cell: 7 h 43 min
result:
11 h 08 min
